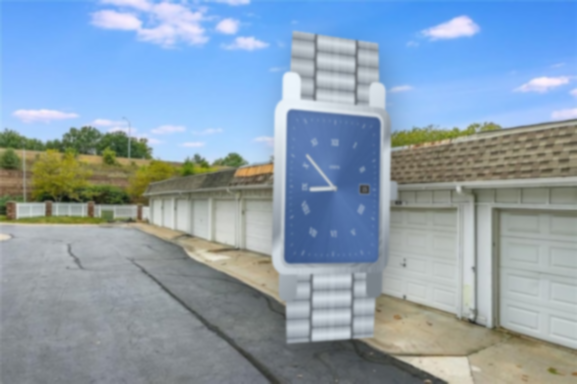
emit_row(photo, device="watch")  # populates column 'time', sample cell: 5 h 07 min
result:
8 h 52 min
